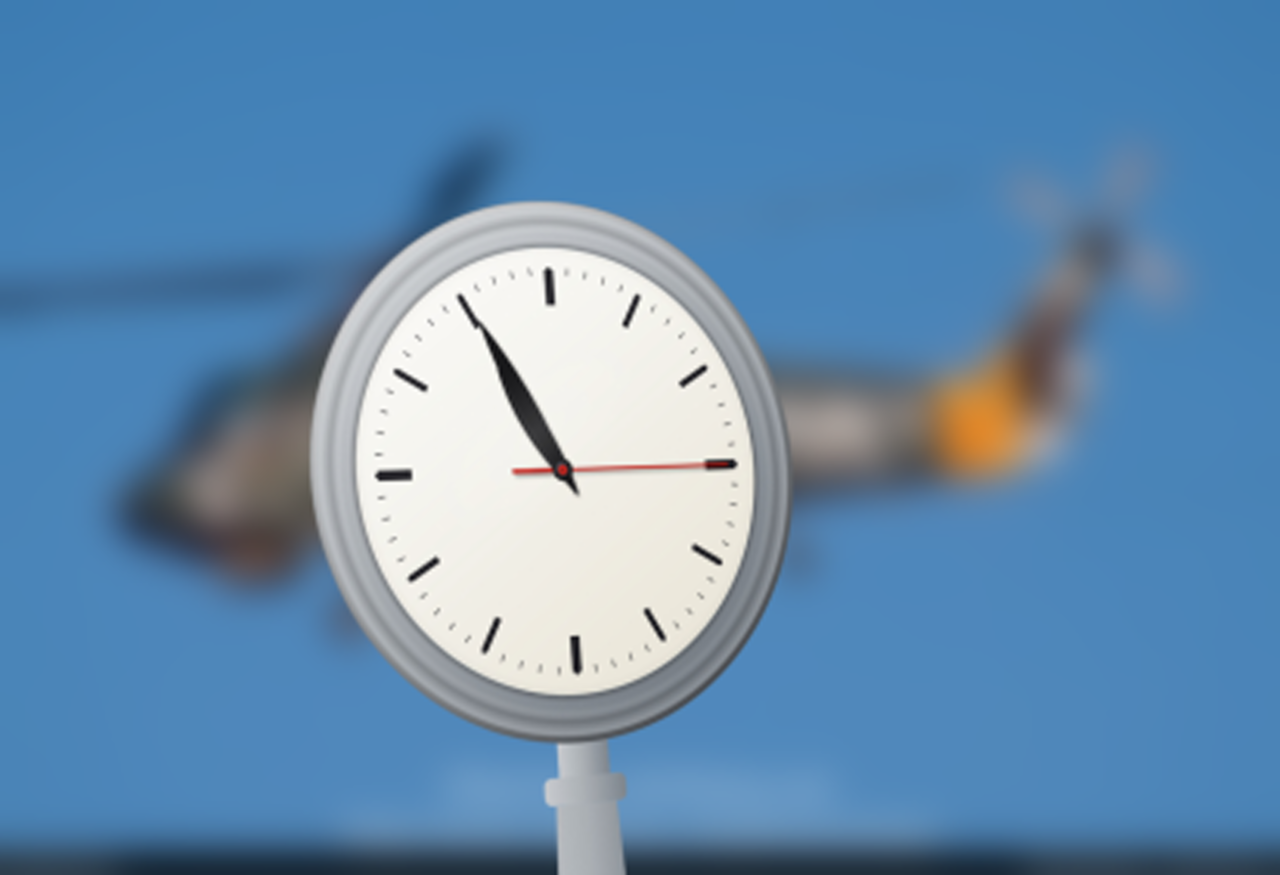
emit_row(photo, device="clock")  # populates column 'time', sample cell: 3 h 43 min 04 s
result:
10 h 55 min 15 s
